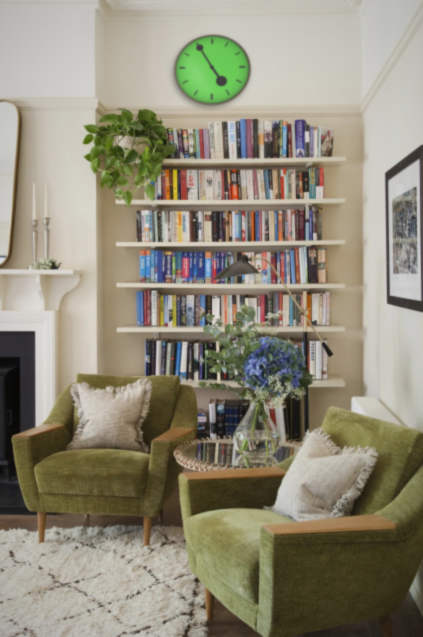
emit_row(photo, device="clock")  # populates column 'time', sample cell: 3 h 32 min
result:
4 h 55 min
